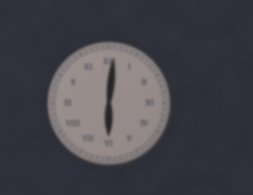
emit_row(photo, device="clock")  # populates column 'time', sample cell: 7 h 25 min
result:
6 h 01 min
